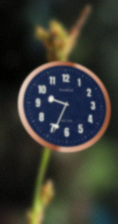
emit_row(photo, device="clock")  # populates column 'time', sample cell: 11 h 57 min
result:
9 h 34 min
